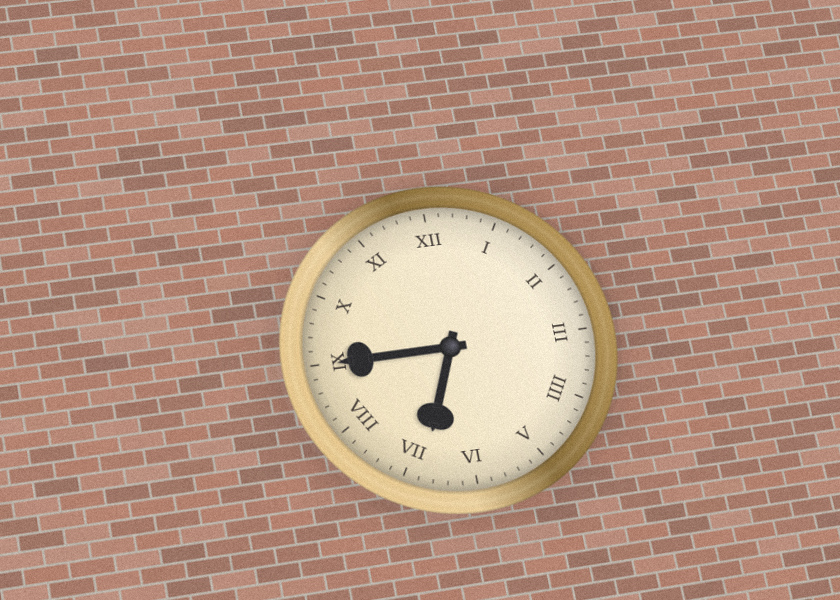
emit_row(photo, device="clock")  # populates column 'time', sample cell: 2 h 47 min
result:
6 h 45 min
